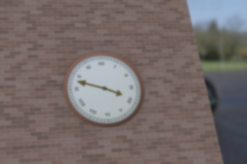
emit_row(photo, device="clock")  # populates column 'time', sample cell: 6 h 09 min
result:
3 h 48 min
